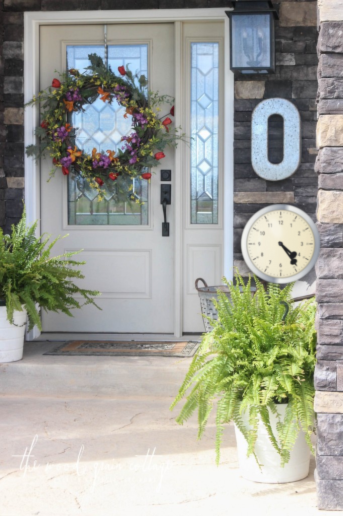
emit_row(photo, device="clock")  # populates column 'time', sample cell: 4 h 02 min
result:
4 h 24 min
